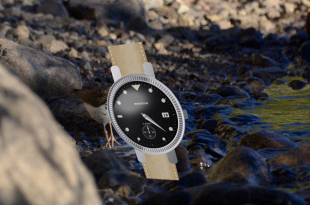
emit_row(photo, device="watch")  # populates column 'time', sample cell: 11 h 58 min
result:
4 h 22 min
